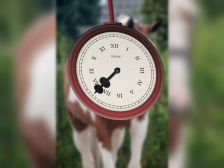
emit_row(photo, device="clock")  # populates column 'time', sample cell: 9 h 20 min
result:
7 h 38 min
